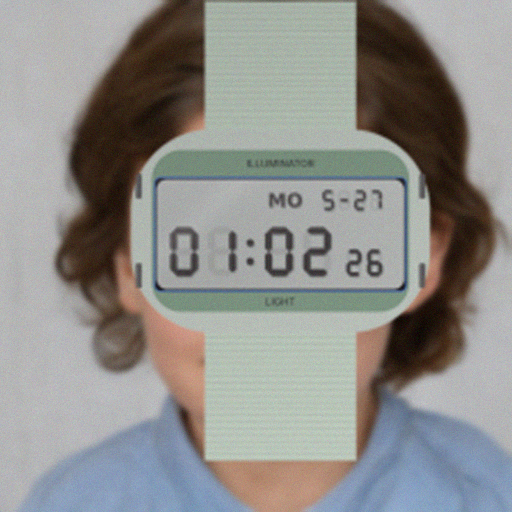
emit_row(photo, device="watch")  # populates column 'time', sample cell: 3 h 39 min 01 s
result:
1 h 02 min 26 s
